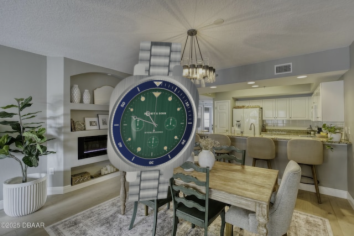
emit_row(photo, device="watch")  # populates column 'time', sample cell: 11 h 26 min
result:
10 h 48 min
